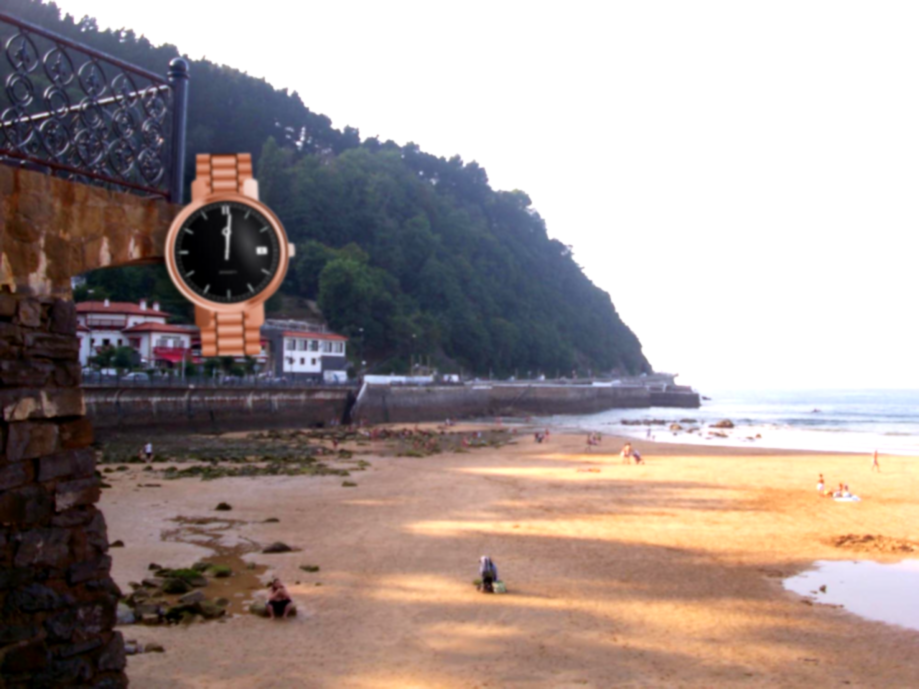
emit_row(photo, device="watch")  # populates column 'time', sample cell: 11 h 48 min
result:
12 h 01 min
